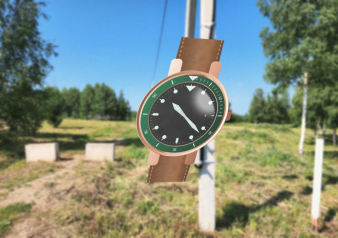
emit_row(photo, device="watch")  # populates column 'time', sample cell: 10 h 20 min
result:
10 h 22 min
